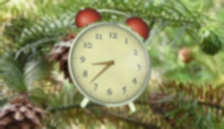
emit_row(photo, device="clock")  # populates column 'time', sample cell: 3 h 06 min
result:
8 h 37 min
